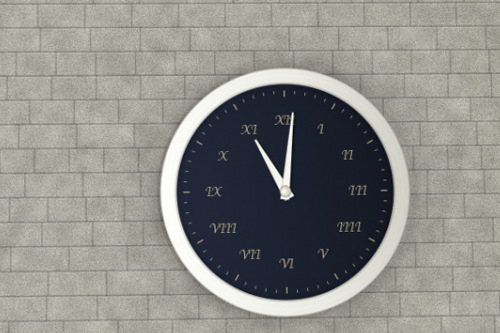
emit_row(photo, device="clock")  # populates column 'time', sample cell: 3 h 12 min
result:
11 h 01 min
